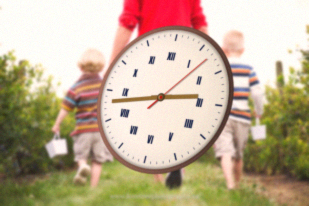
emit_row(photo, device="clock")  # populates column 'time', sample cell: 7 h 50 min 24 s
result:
2 h 43 min 07 s
